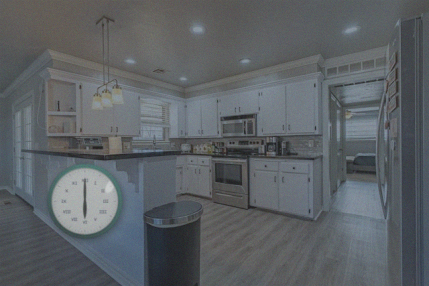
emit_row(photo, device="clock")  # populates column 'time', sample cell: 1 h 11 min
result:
6 h 00 min
